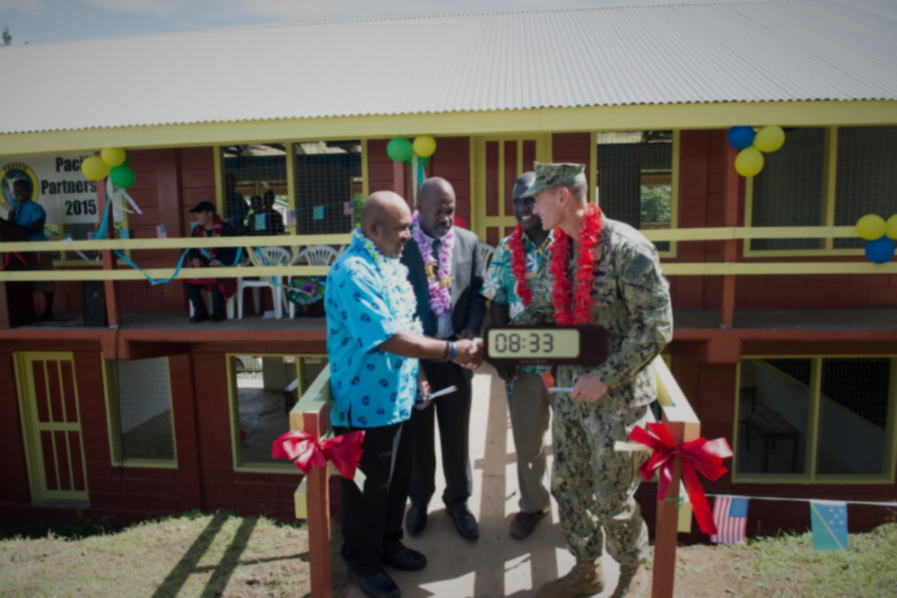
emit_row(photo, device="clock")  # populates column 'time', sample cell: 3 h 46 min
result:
8 h 33 min
